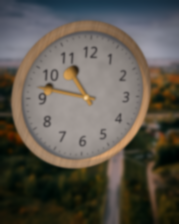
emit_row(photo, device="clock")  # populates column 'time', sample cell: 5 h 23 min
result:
10 h 47 min
